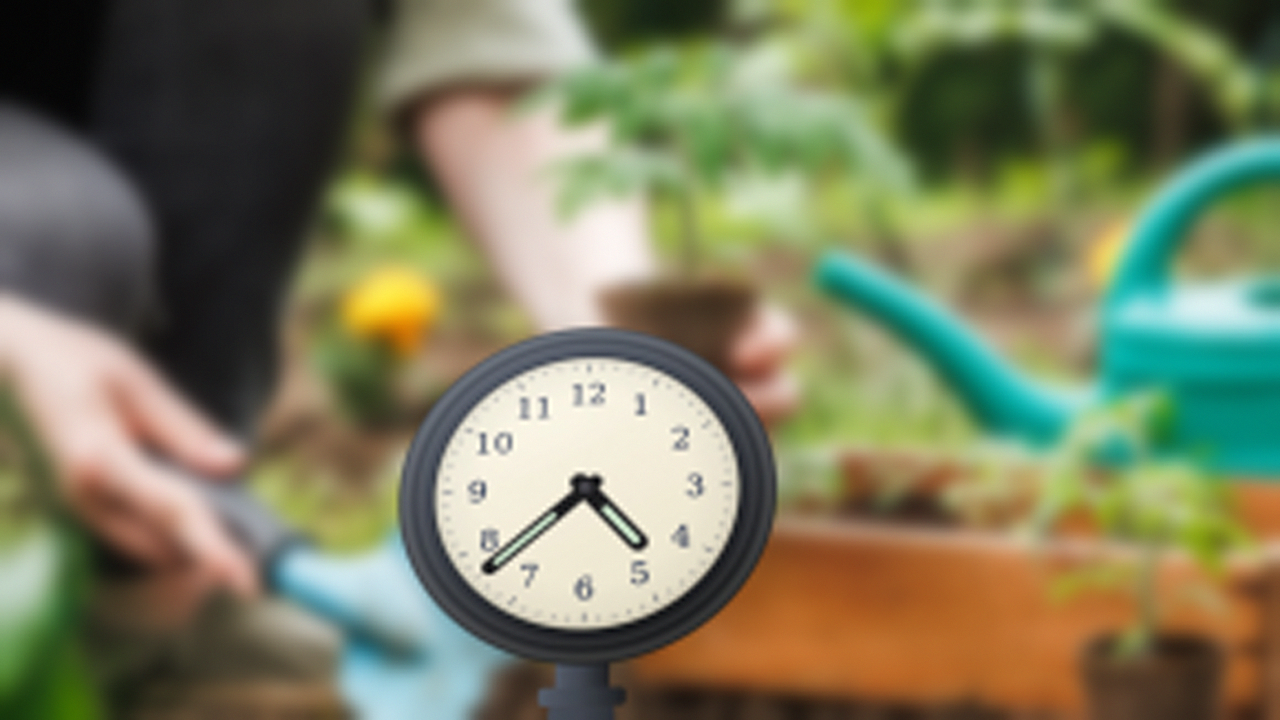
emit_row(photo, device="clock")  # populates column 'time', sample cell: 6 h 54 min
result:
4 h 38 min
